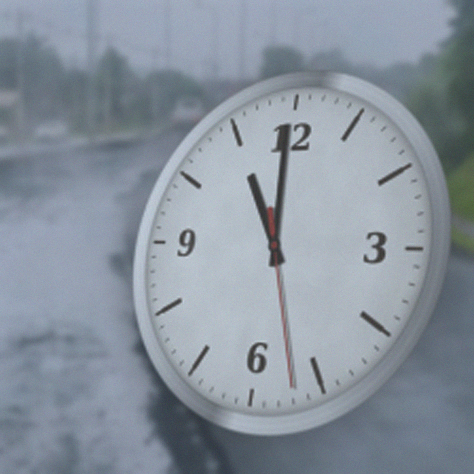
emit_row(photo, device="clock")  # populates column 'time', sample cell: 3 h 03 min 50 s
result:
10 h 59 min 27 s
